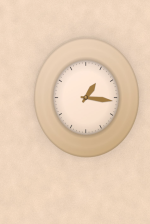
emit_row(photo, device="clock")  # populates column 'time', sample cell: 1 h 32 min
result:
1 h 16 min
